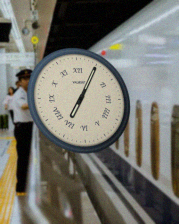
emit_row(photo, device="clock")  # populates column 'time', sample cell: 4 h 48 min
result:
7 h 05 min
